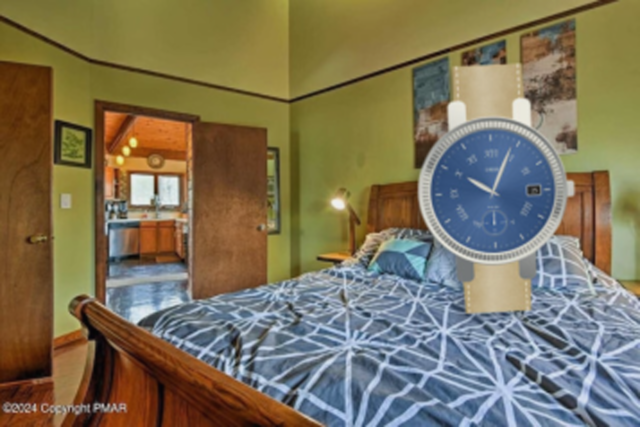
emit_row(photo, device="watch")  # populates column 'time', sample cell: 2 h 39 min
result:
10 h 04 min
